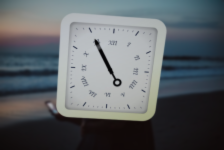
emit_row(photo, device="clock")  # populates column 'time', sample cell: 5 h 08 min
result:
4 h 55 min
